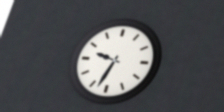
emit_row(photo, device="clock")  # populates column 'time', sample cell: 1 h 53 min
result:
9 h 33 min
